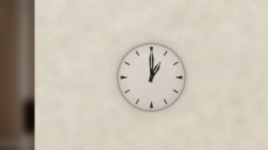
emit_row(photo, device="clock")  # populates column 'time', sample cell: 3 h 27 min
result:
1 h 00 min
